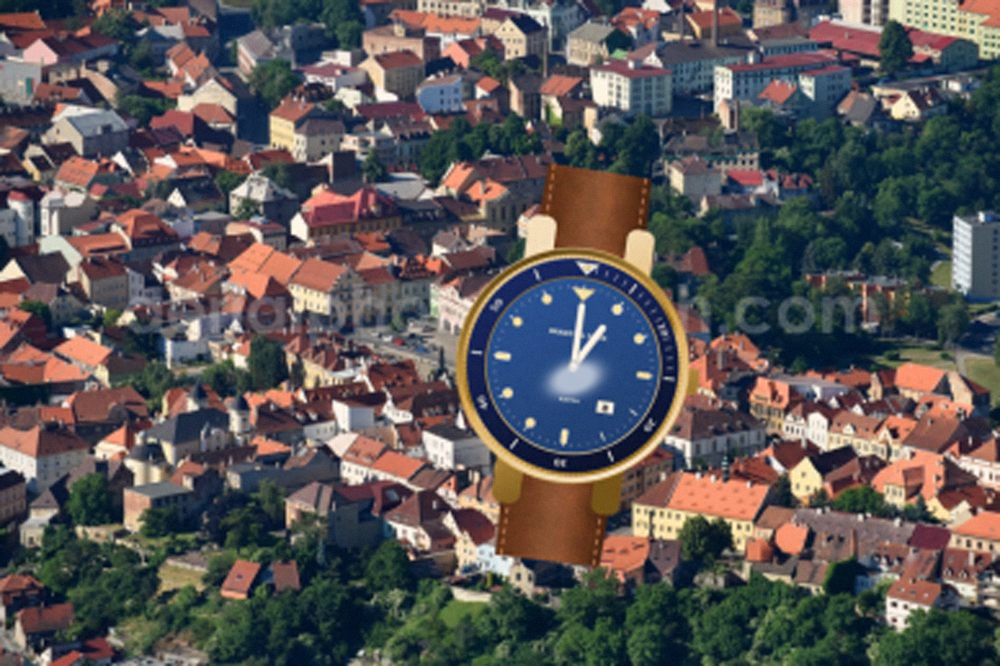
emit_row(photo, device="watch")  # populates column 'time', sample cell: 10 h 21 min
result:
1 h 00 min
